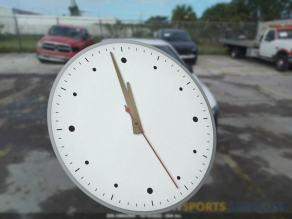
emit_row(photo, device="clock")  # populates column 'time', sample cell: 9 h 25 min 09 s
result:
11 h 58 min 26 s
